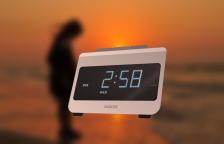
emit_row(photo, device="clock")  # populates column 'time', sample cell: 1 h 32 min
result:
2 h 58 min
